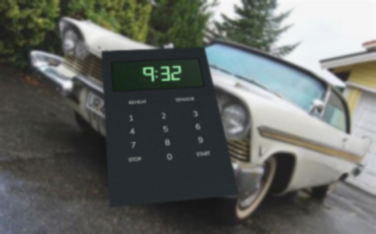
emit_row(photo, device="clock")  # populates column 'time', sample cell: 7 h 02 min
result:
9 h 32 min
